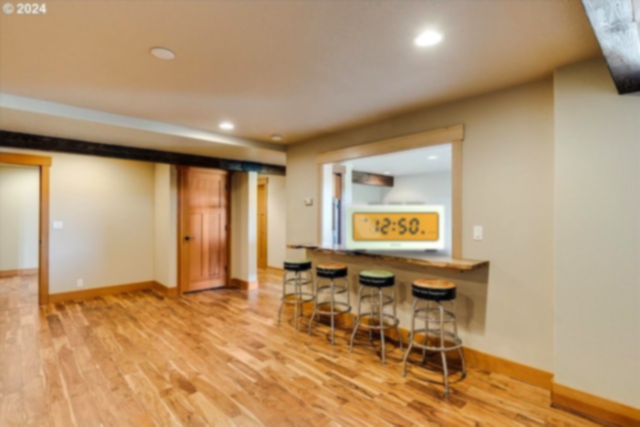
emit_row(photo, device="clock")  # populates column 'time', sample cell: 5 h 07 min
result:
12 h 50 min
